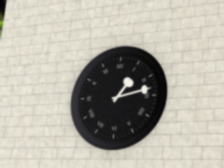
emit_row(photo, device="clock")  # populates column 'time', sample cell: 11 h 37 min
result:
1 h 13 min
